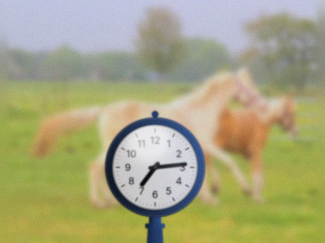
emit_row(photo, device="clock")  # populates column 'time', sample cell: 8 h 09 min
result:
7 h 14 min
